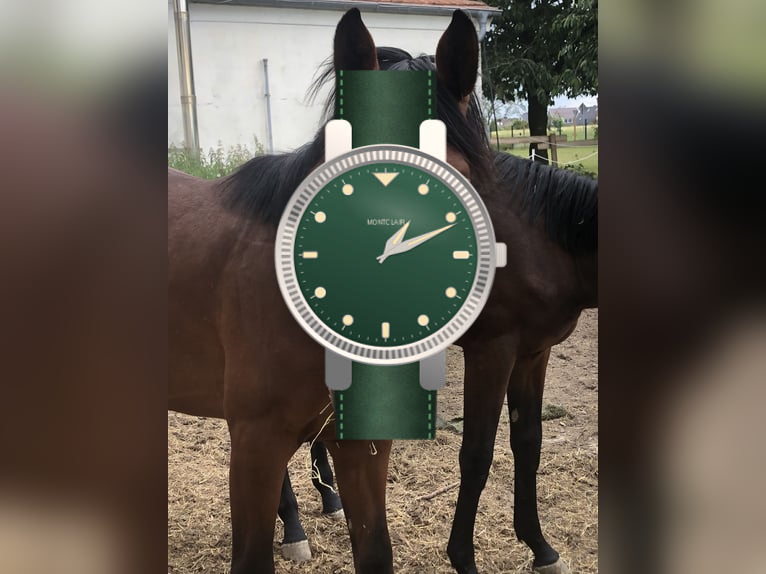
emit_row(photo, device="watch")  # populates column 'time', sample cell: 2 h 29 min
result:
1 h 11 min
